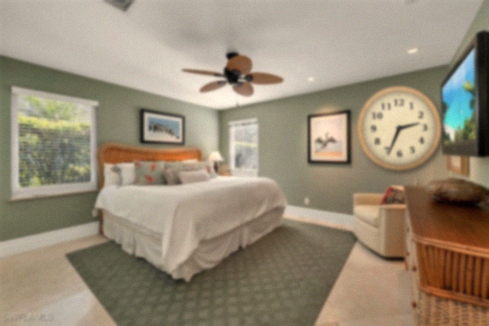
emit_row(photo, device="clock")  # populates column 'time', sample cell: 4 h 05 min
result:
2 h 34 min
